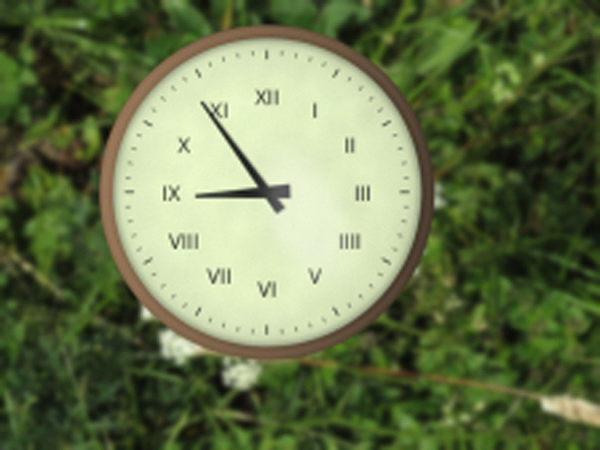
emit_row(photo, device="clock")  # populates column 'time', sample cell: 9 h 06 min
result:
8 h 54 min
